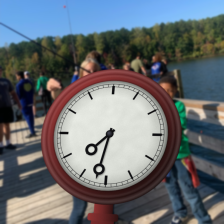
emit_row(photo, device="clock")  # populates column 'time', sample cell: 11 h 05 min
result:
7 h 32 min
